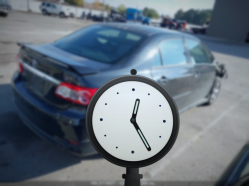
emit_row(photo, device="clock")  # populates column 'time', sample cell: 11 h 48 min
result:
12 h 25 min
